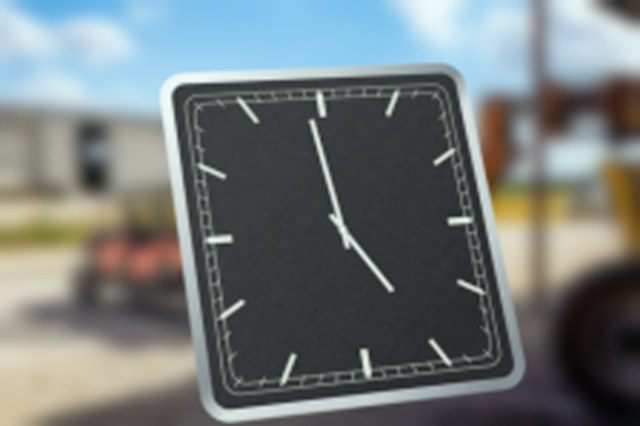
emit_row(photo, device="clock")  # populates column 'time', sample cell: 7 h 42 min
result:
4 h 59 min
